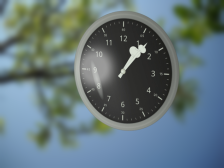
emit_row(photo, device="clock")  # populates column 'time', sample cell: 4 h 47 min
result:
1 h 07 min
